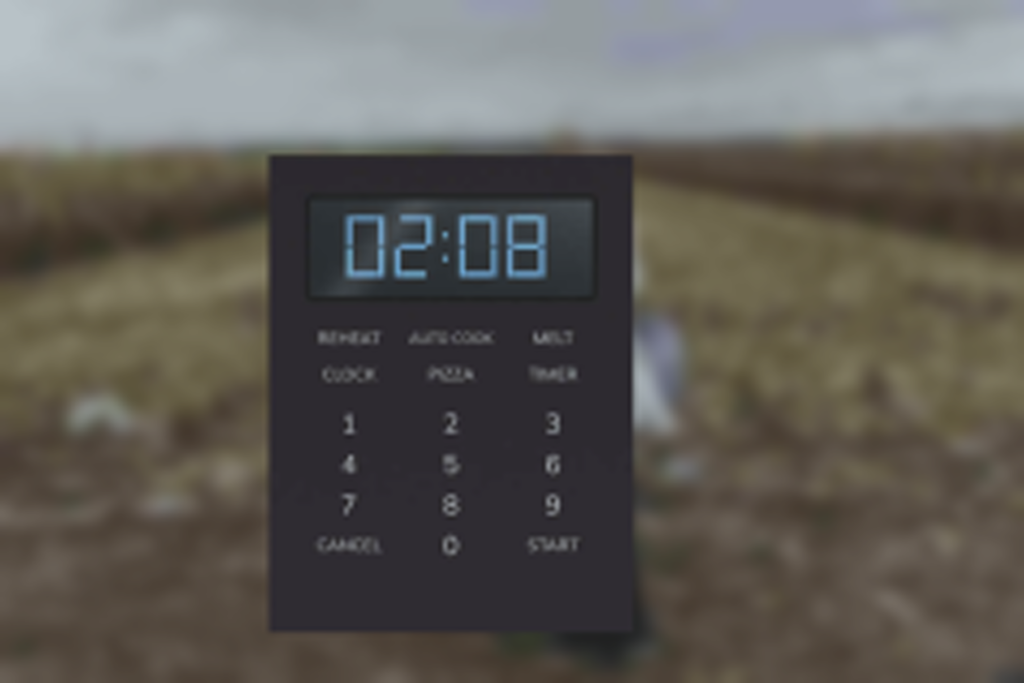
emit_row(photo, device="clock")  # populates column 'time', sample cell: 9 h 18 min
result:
2 h 08 min
